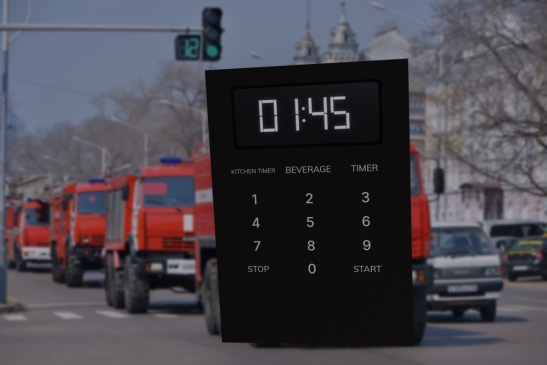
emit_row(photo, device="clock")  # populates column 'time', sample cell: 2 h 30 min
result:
1 h 45 min
